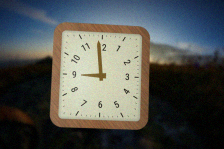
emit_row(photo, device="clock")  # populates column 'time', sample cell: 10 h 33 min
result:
8 h 59 min
